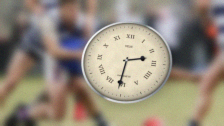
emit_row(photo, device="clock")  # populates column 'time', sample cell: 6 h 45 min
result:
2 h 31 min
